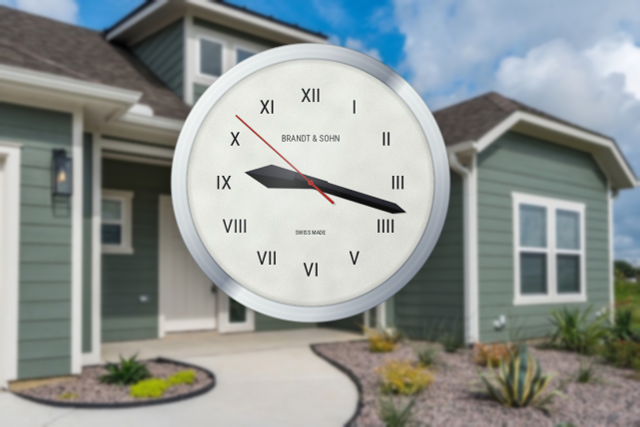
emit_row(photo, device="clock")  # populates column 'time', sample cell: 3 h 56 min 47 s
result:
9 h 17 min 52 s
